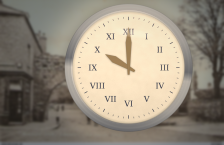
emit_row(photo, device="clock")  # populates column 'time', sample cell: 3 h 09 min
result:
10 h 00 min
